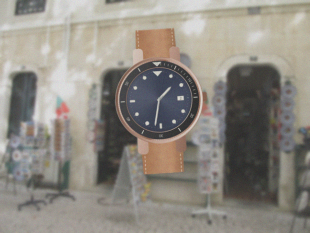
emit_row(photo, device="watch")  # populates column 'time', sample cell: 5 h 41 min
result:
1 h 32 min
